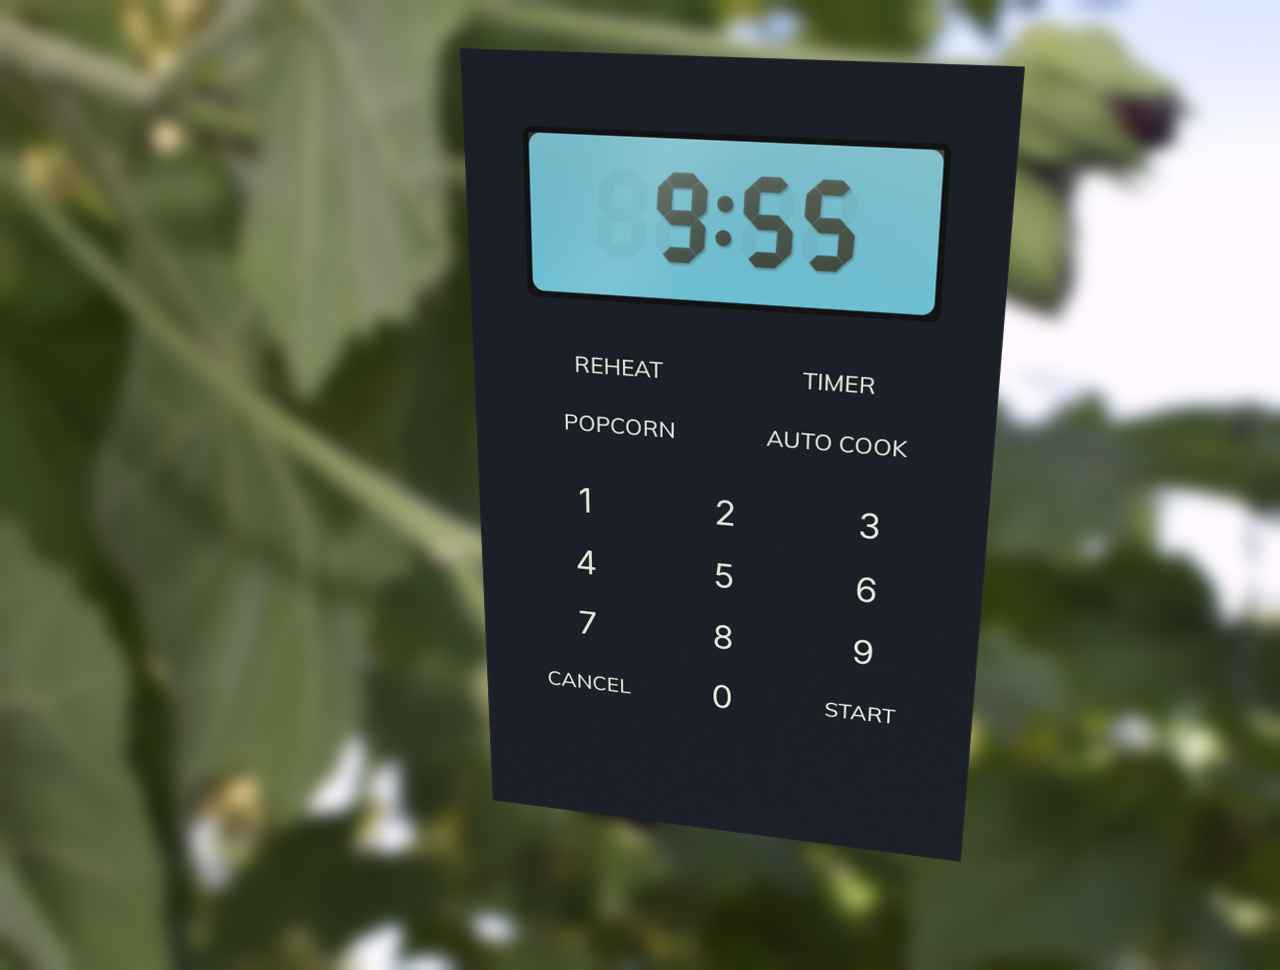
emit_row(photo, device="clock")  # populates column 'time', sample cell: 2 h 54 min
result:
9 h 55 min
